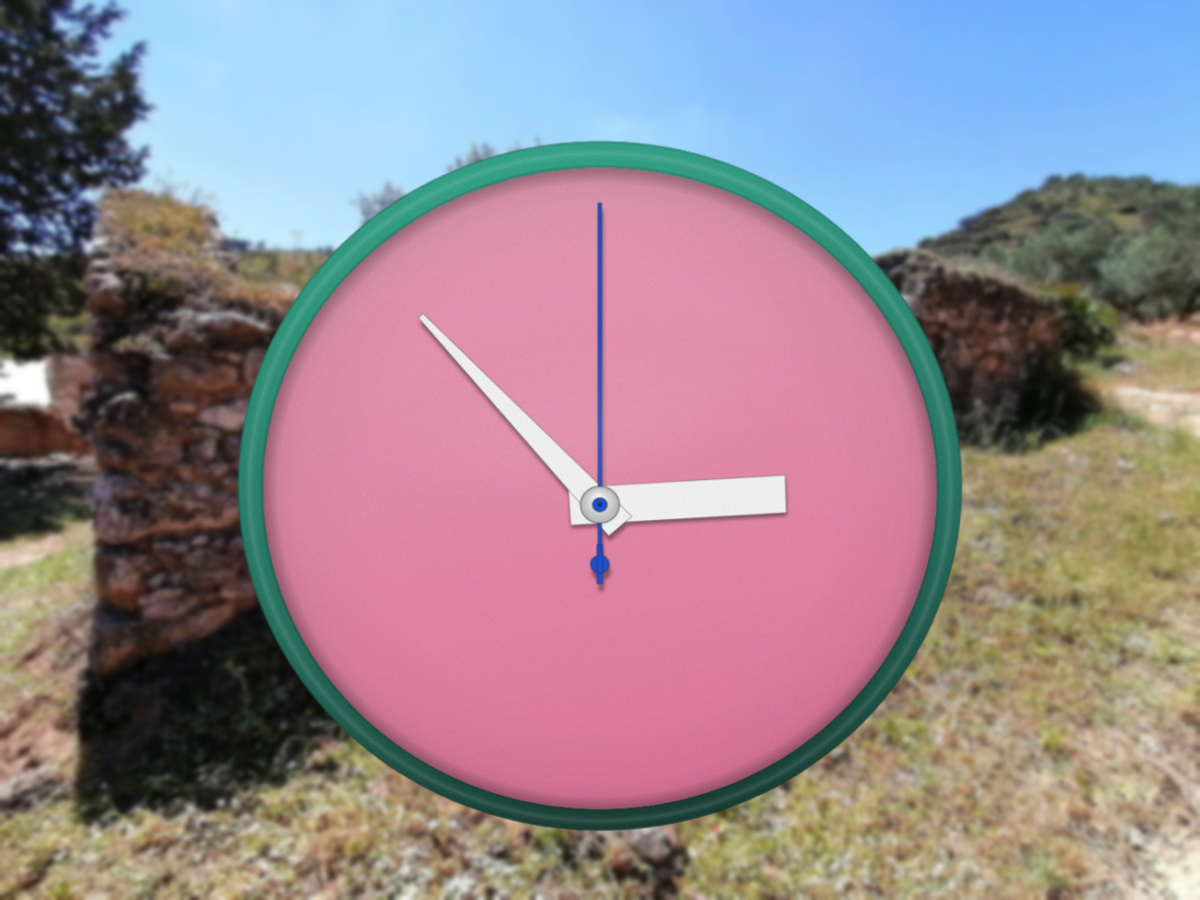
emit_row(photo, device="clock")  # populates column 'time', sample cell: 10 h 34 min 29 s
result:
2 h 53 min 00 s
